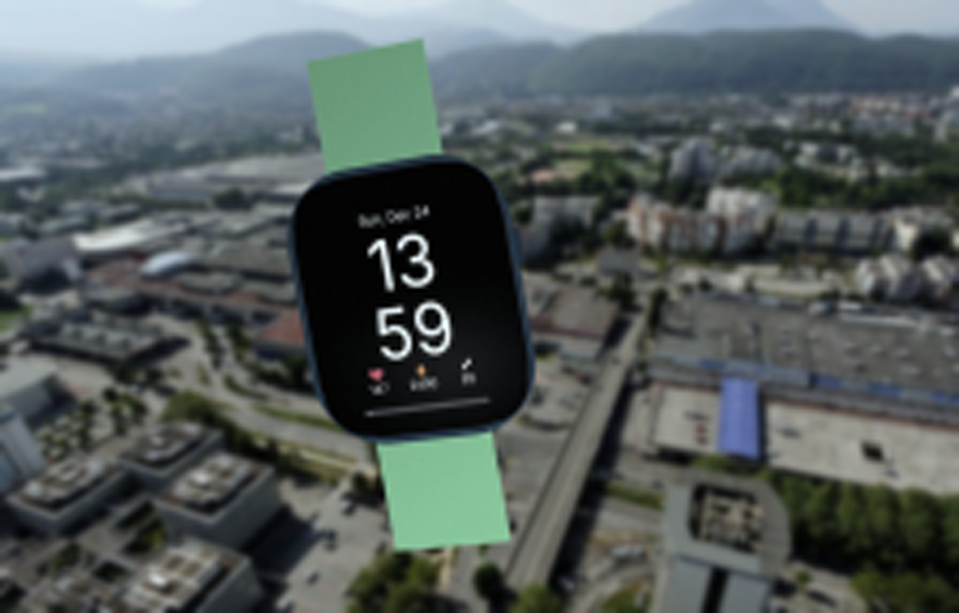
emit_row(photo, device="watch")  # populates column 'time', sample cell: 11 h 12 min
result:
13 h 59 min
